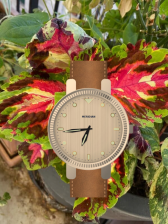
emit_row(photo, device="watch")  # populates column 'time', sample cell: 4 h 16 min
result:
6 h 44 min
